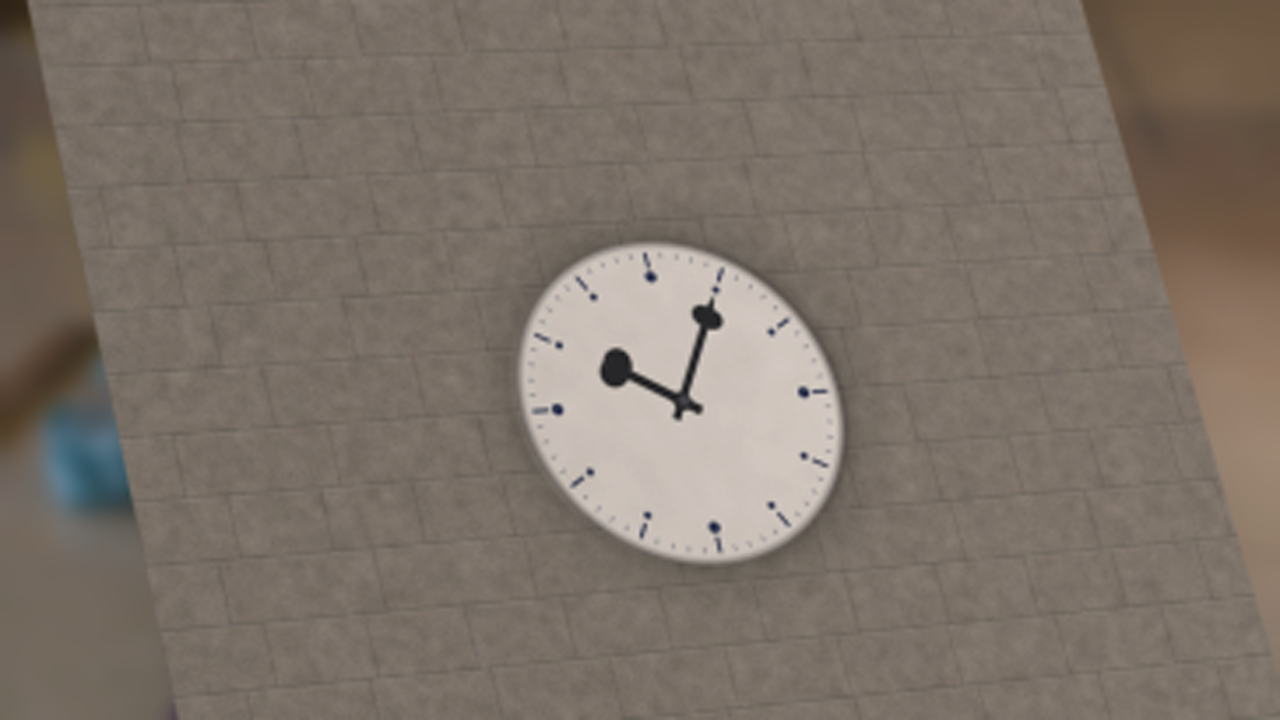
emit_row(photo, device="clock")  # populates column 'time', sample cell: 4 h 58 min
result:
10 h 05 min
